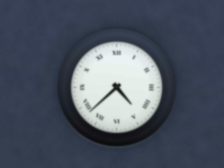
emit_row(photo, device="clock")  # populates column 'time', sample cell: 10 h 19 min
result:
4 h 38 min
